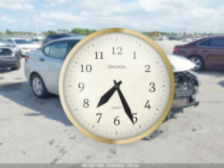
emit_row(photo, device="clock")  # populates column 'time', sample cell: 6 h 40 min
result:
7 h 26 min
